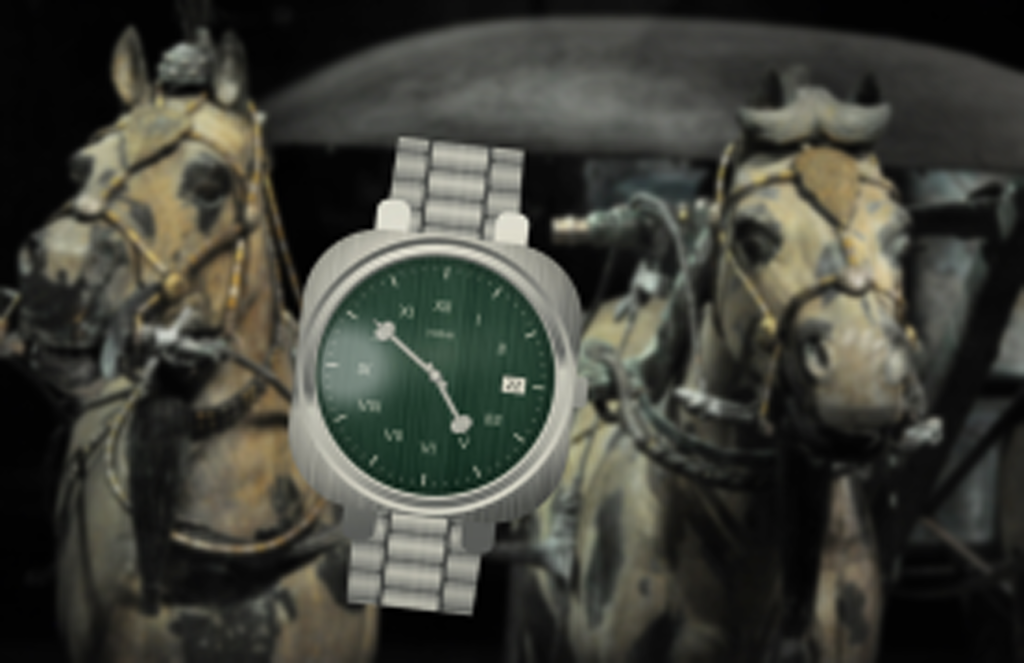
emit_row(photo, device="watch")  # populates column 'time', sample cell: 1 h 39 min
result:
4 h 51 min
